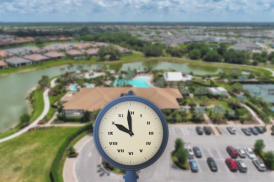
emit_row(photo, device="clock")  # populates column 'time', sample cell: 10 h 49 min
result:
9 h 59 min
